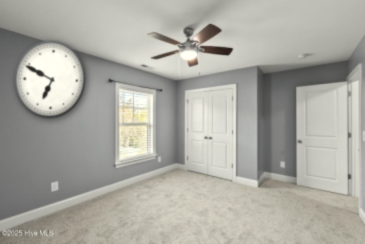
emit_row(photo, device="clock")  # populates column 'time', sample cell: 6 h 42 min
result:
6 h 49 min
